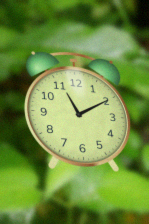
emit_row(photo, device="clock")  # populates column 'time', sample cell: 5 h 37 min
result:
11 h 10 min
